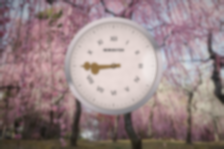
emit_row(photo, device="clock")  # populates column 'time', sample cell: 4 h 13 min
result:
8 h 45 min
